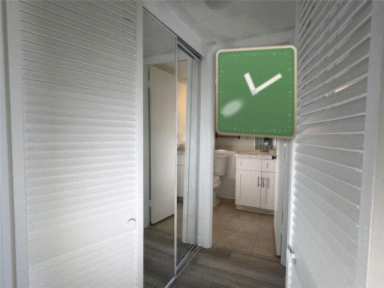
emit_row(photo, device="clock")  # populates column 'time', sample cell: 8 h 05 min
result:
11 h 10 min
